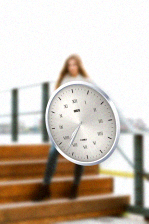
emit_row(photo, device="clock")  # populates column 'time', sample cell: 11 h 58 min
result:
7 h 37 min
